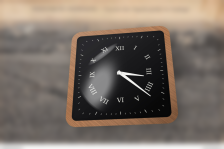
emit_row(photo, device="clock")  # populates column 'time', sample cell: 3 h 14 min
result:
3 h 22 min
